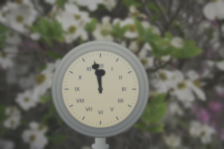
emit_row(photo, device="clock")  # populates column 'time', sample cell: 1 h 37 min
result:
11 h 58 min
